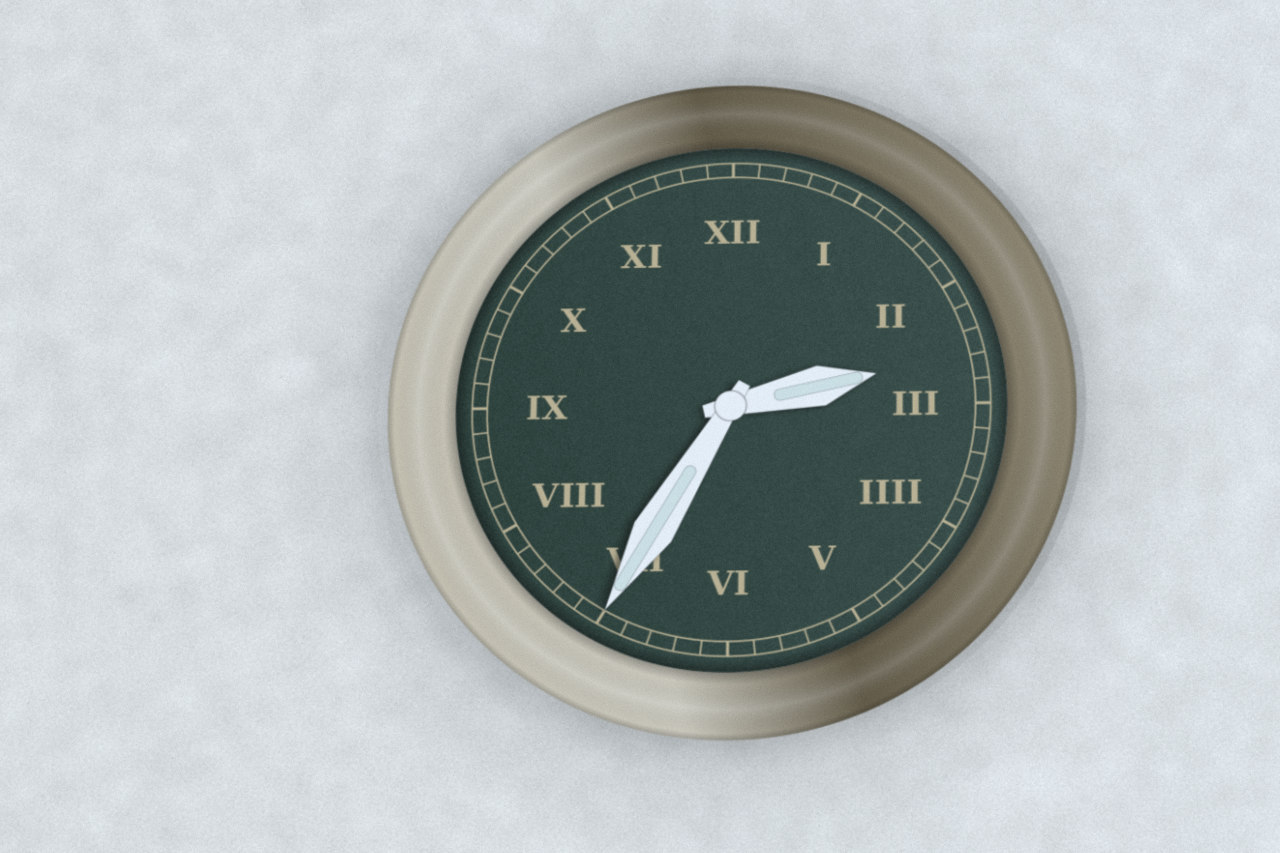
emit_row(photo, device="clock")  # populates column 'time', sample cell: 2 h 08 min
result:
2 h 35 min
